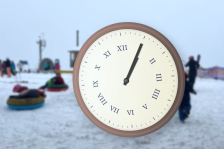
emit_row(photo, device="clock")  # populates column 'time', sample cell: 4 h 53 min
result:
1 h 05 min
